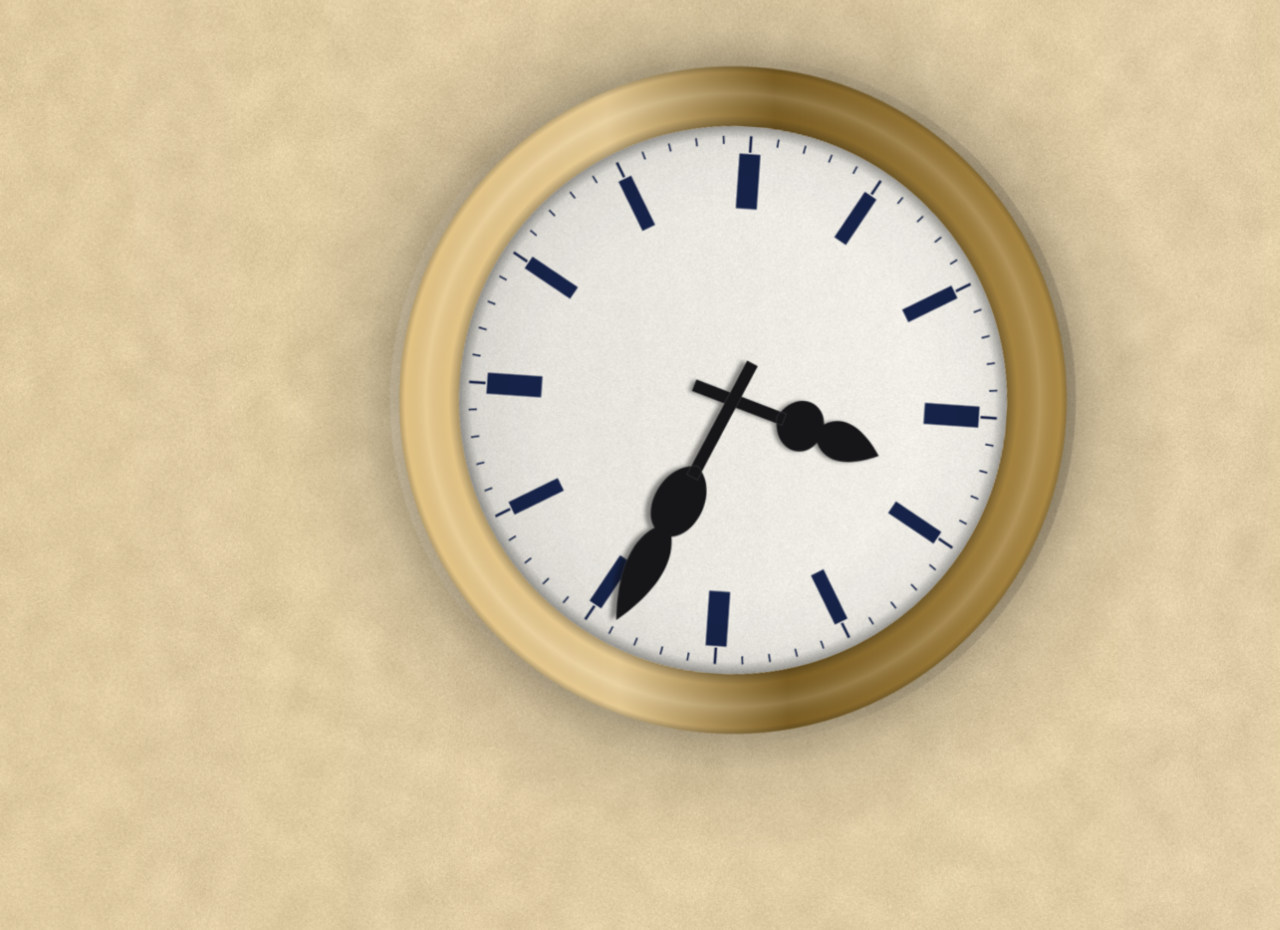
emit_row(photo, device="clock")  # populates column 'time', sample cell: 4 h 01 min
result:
3 h 34 min
